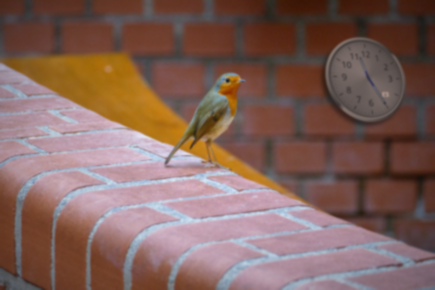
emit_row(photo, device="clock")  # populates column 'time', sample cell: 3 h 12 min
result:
11 h 25 min
